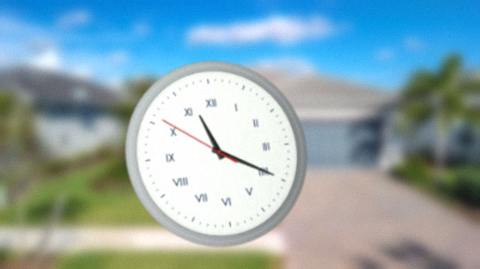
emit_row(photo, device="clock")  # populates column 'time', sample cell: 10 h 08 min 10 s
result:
11 h 19 min 51 s
